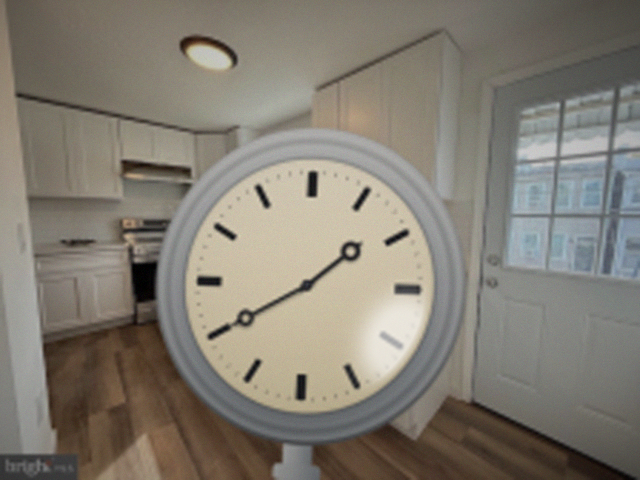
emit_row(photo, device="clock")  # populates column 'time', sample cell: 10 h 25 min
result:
1 h 40 min
